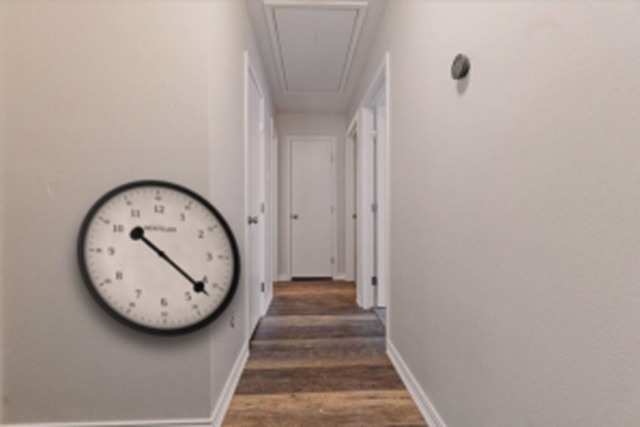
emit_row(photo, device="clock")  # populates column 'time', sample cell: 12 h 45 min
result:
10 h 22 min
